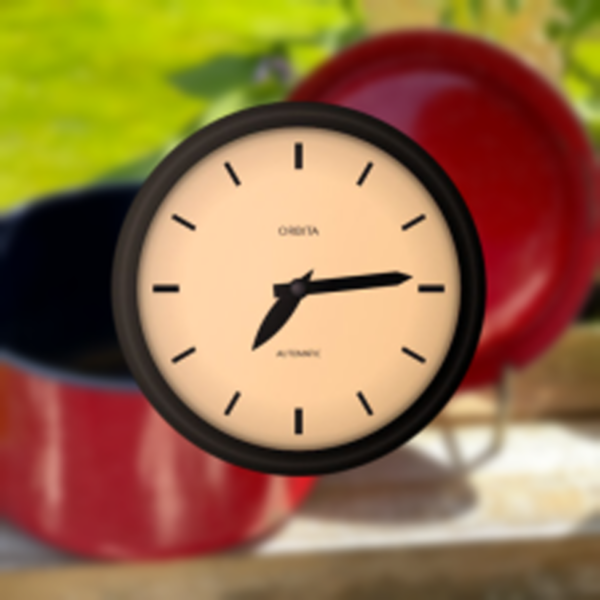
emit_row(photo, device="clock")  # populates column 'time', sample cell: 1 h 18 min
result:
7 h 14 min
